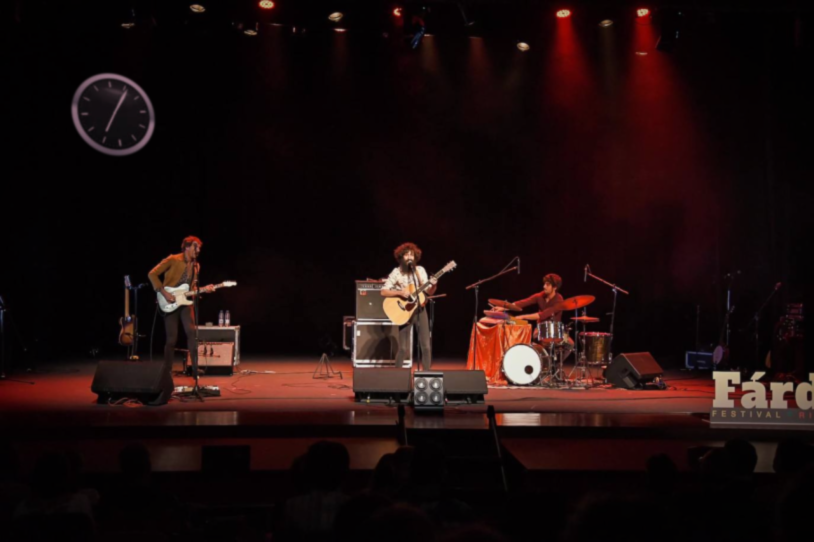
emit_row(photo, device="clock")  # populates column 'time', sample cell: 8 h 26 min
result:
7 h 06 min
